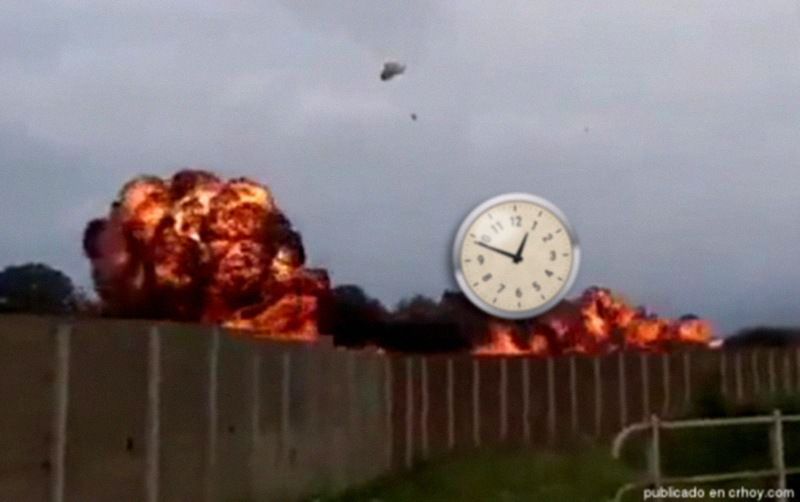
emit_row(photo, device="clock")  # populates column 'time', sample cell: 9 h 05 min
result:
12 h 49 min
